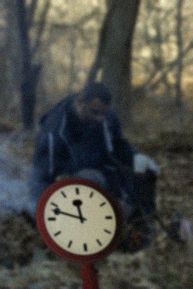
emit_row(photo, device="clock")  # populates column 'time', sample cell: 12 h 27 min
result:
11 h 48 min
